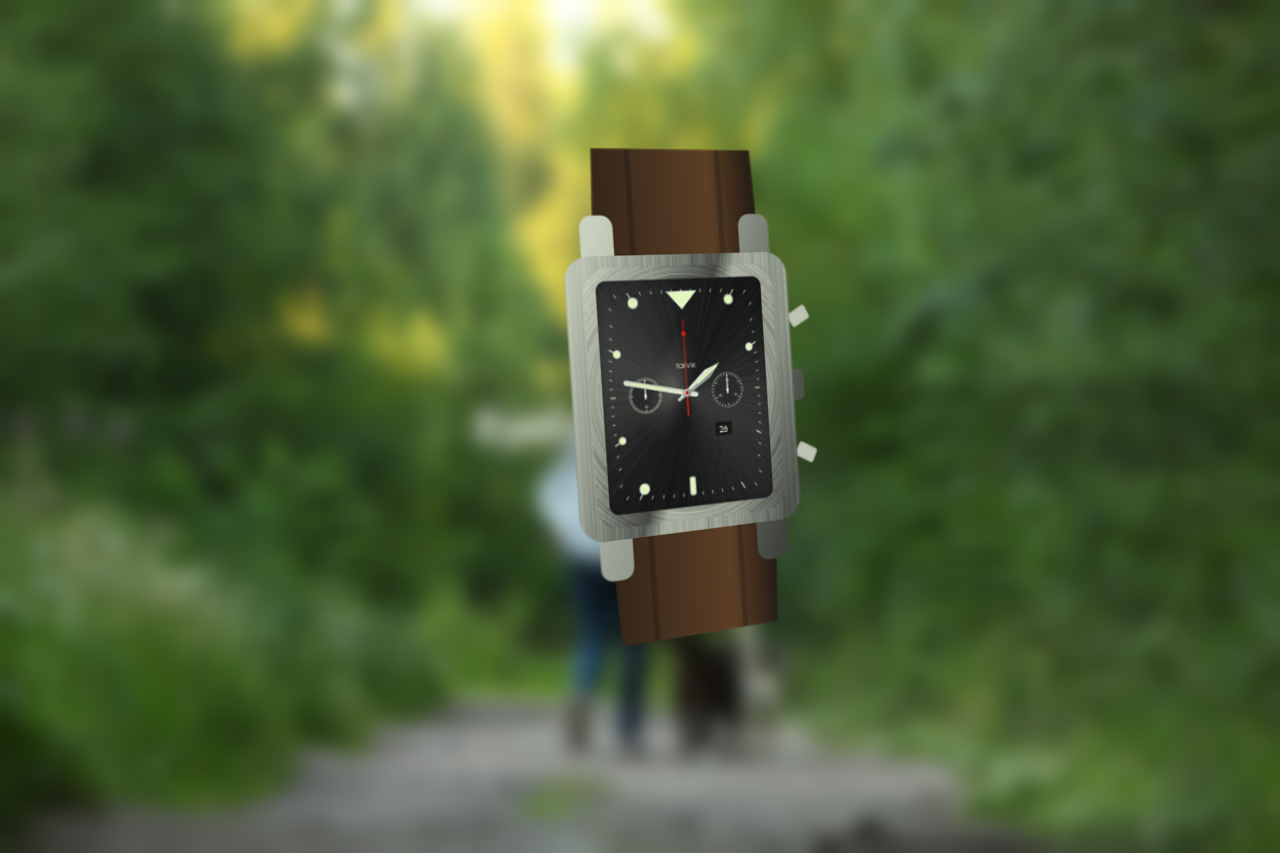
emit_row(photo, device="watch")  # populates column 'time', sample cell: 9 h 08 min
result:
1 h 47 min
